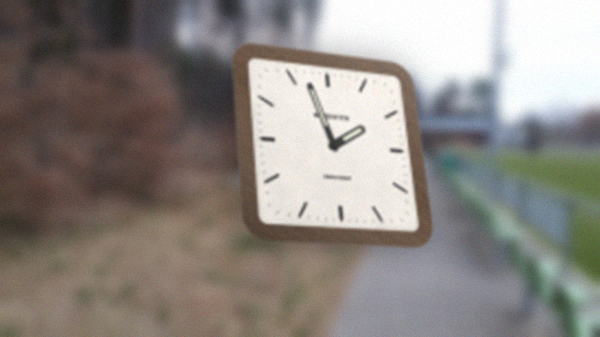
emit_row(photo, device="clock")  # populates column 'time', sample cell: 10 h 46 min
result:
1 h 57 min
